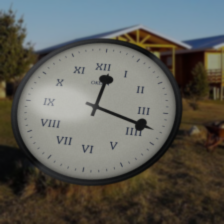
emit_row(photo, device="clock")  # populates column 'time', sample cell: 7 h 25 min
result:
12 h 18 min
